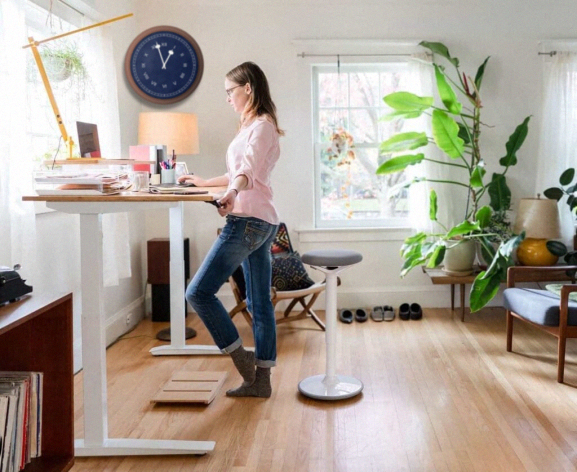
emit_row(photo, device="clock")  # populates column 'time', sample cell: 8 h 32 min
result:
12 h 57 min
